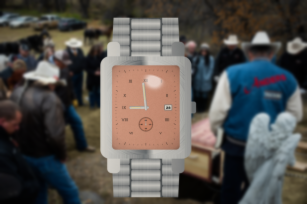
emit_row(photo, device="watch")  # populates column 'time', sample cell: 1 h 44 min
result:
8 h 59 min
